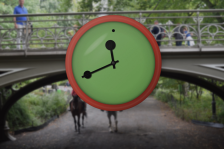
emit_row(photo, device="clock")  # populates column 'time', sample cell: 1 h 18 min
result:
11 h 41 min
